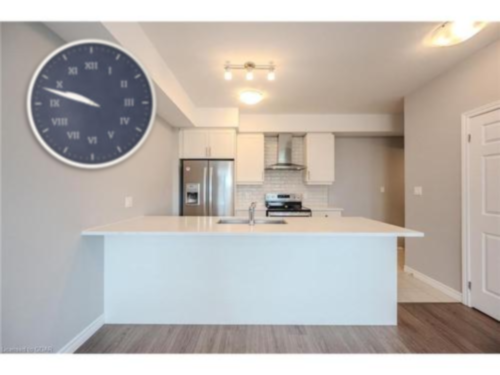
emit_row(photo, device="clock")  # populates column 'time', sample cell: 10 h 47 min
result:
9 h 48 min
